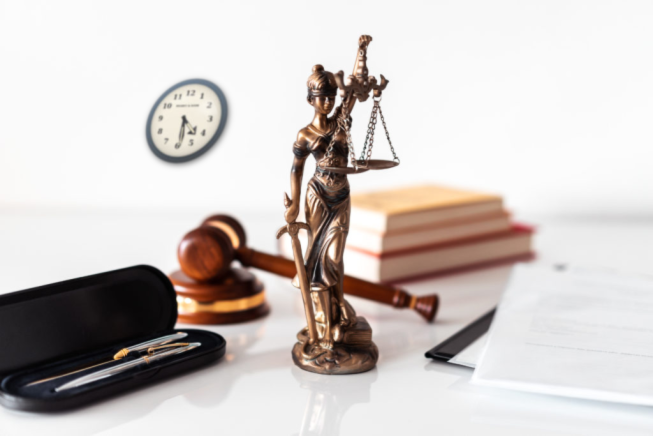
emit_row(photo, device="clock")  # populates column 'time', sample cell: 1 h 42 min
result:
4 h 29 min
